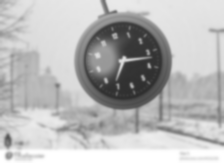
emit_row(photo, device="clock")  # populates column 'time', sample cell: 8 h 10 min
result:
7 h 17 min
